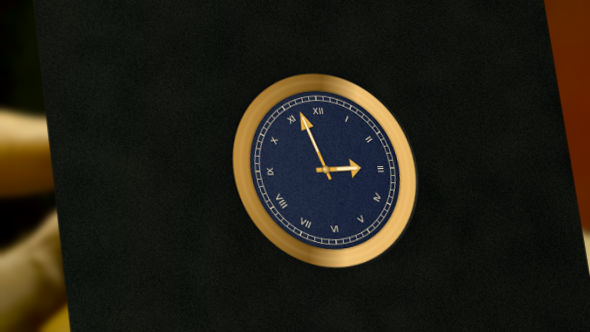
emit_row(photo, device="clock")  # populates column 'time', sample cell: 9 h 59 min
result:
2 h 57 min
